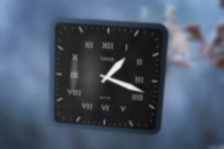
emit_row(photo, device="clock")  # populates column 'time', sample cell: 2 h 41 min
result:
1 h 18 min
